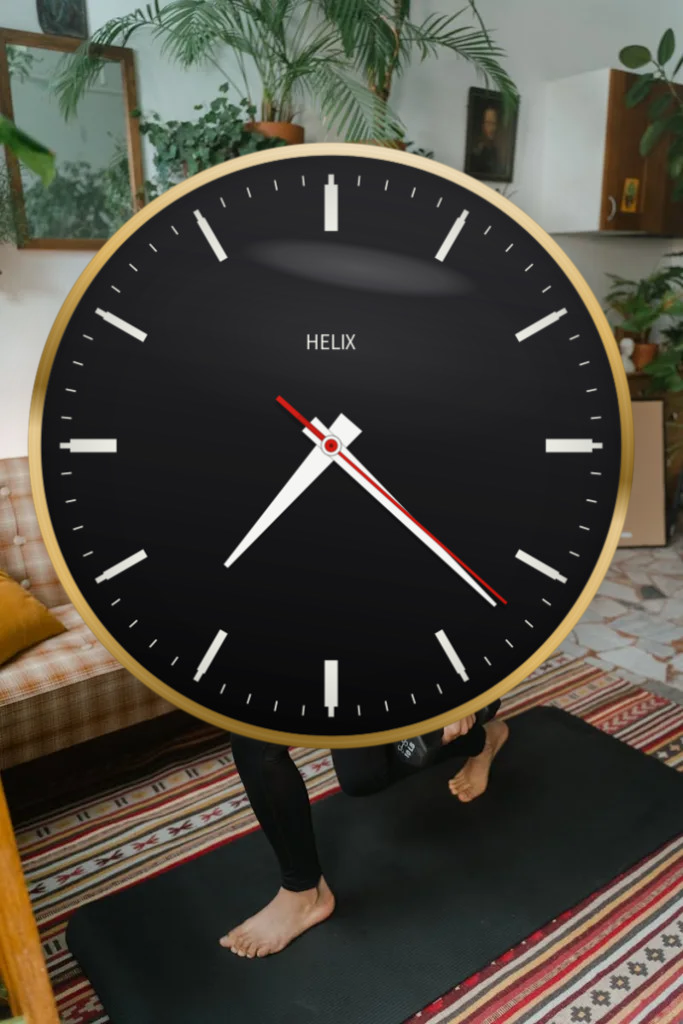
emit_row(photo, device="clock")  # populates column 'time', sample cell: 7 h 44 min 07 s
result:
7 h 22 min 22 s
